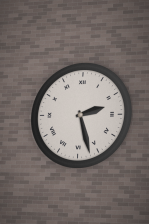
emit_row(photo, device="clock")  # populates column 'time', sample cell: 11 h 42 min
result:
2 h 27 min
